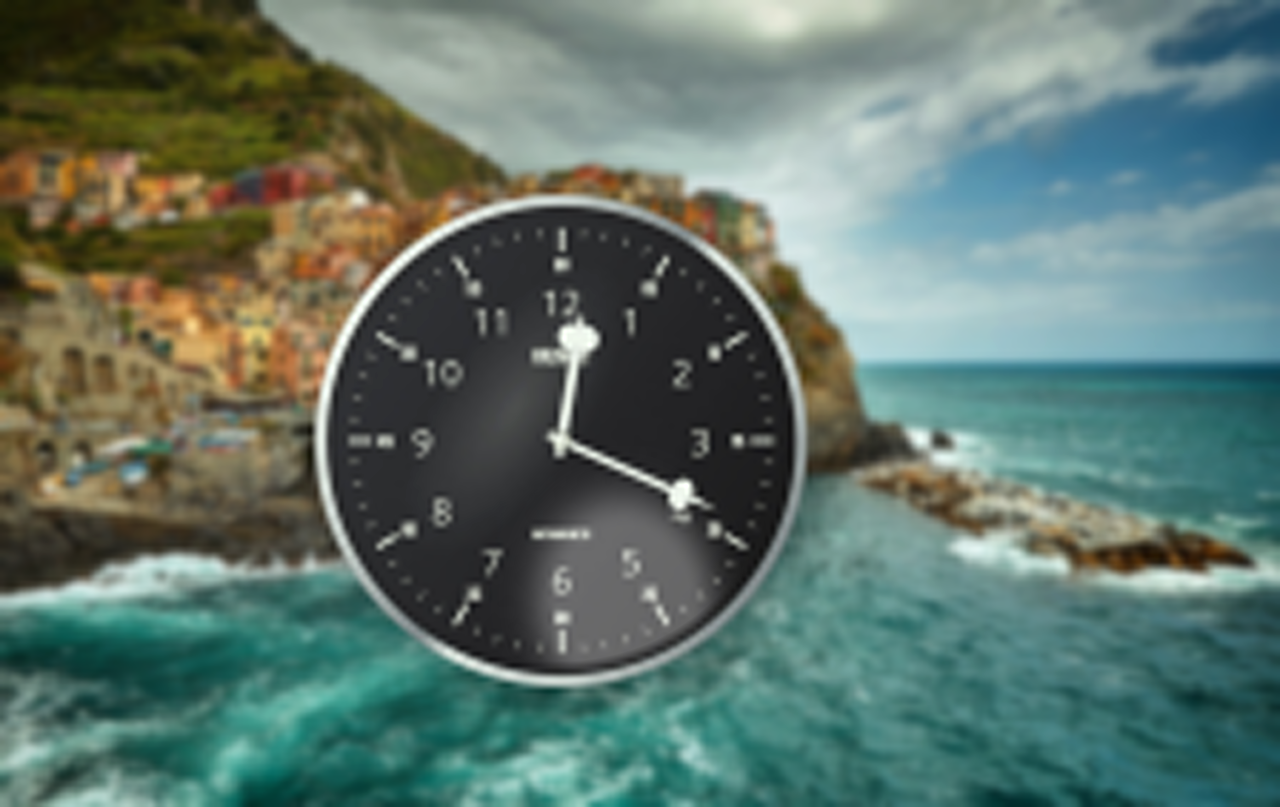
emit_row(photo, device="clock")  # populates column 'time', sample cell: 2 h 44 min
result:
12 h 19 min
